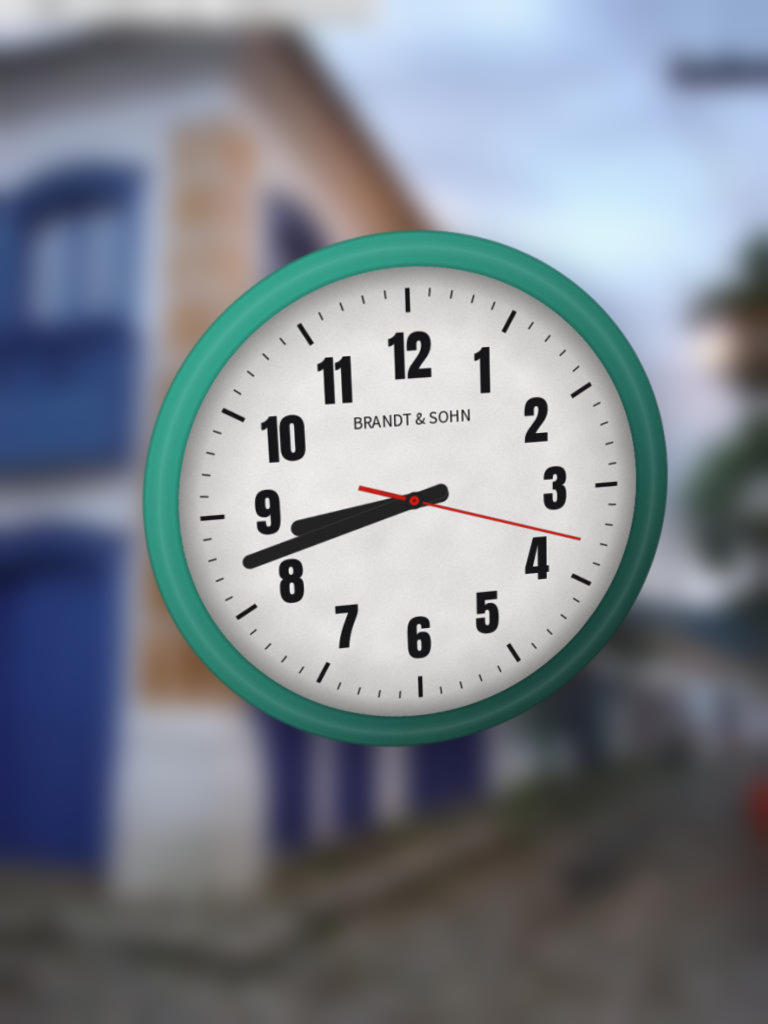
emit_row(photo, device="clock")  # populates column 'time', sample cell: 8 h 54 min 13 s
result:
8 h 42 min 18 s
